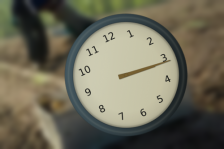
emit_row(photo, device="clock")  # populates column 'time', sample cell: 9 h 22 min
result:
3 h 16 min
